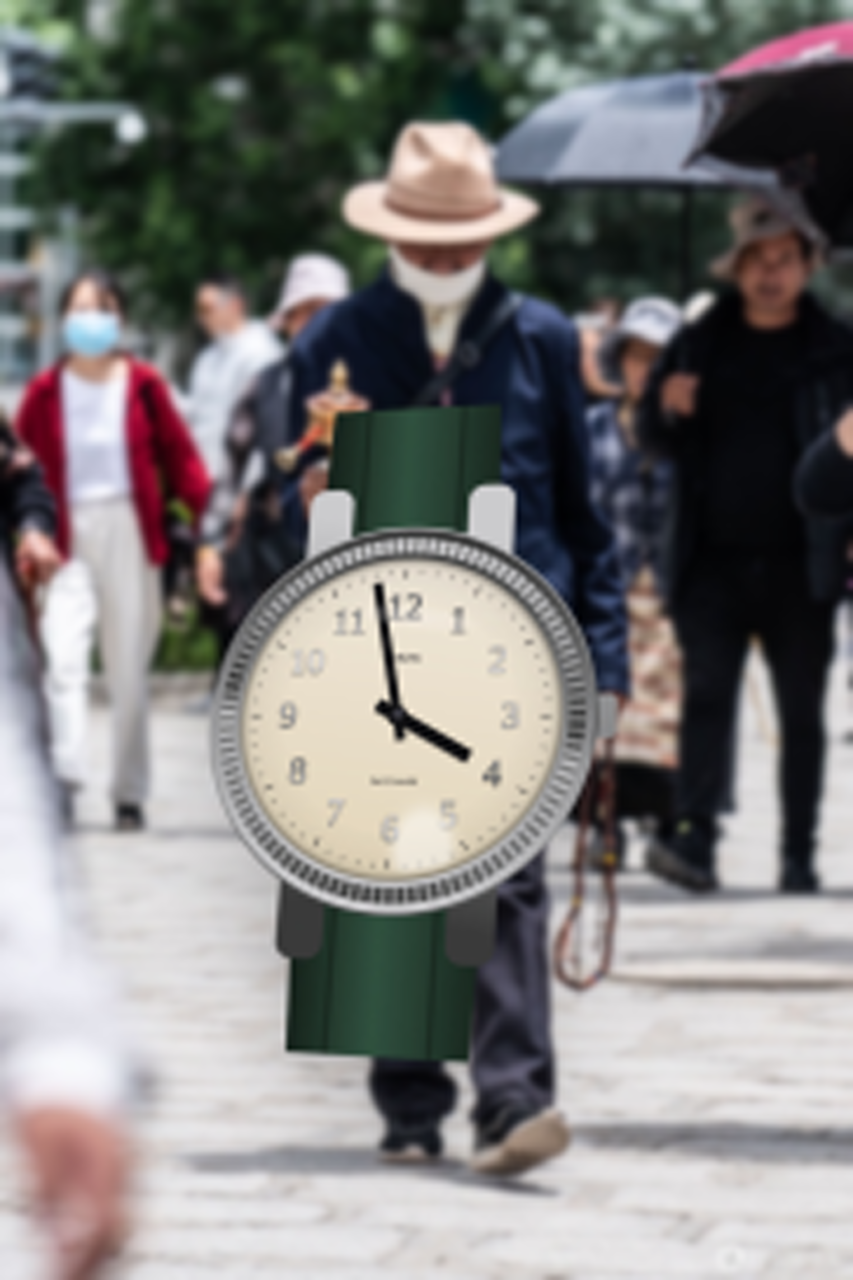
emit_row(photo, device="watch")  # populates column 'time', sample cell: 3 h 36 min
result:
3 h 58 min
